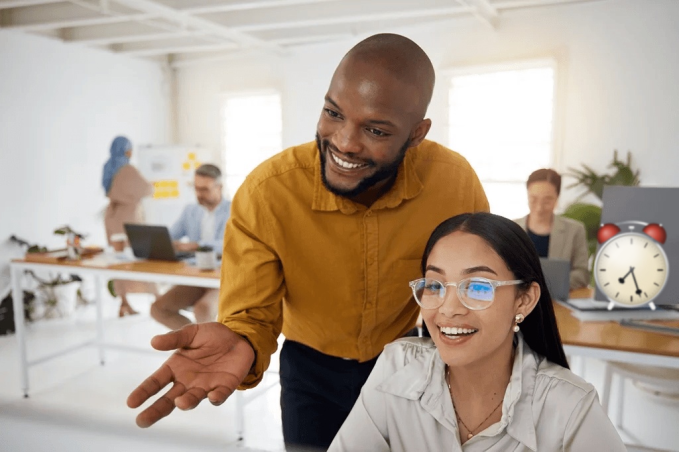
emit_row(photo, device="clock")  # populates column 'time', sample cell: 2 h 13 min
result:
7 h 27 min
